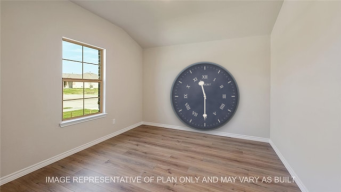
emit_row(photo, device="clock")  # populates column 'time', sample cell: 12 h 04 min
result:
11 h 30 min
